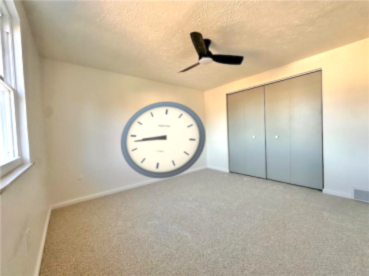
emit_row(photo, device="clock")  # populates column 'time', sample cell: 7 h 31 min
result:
8 h 43 min
